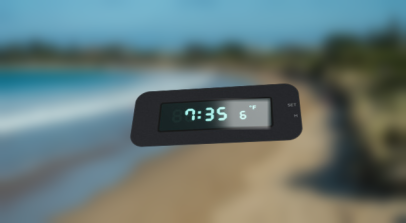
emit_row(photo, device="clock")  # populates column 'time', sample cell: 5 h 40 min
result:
7 h 35 min
